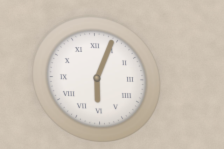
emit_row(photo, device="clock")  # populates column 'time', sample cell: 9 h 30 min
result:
6 h 04 min
